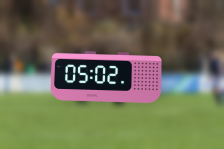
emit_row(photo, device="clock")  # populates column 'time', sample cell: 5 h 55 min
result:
5 h 02 min
